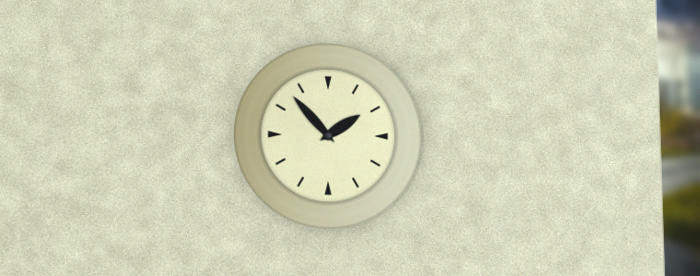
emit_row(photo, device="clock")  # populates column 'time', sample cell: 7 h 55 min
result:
1 h 53 min
